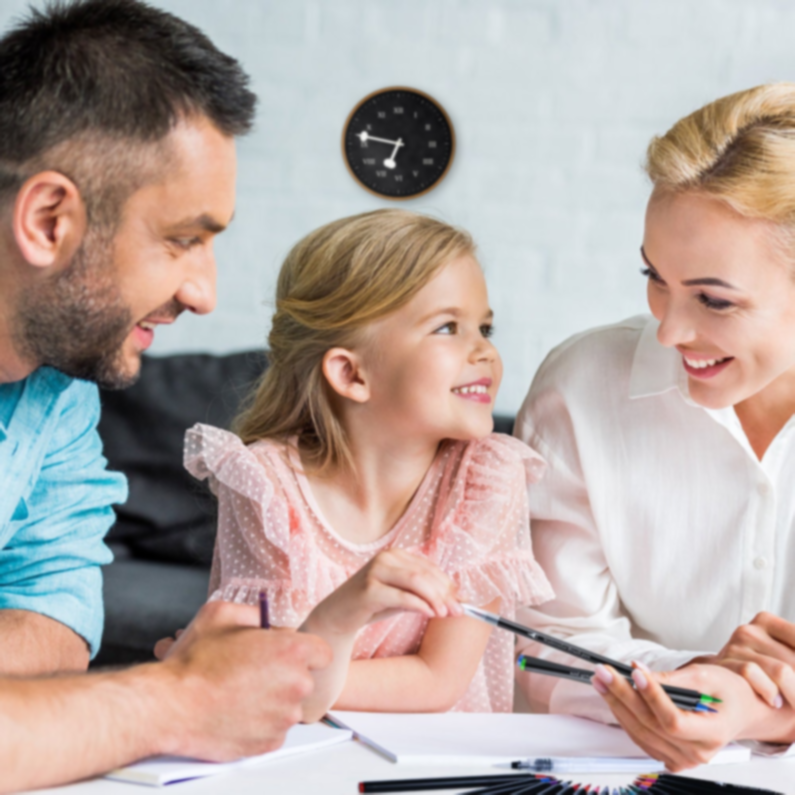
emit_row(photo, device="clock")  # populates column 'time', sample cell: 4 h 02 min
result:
6 h 47 min
